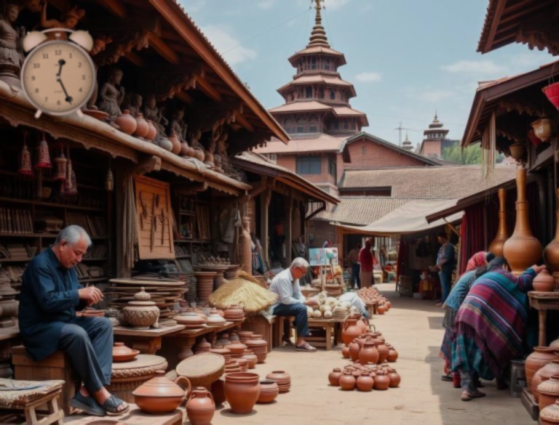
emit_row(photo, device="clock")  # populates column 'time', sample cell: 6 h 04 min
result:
12 h 26 min
